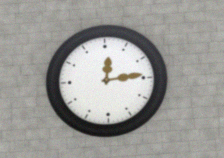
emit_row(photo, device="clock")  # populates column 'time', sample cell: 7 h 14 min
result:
12 h 14 min
